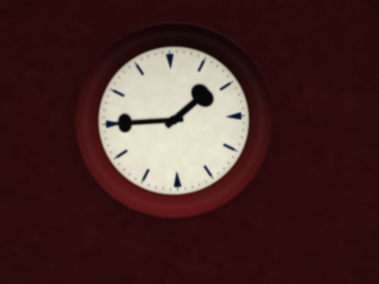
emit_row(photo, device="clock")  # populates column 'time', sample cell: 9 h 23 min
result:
1 h 45 min
